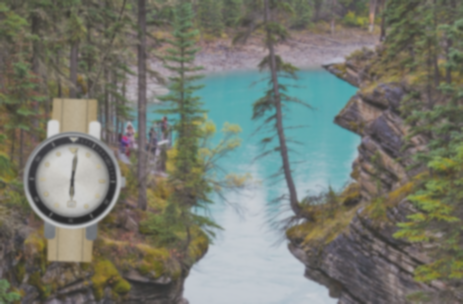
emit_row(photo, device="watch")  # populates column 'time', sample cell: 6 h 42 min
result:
6 h 01 min
